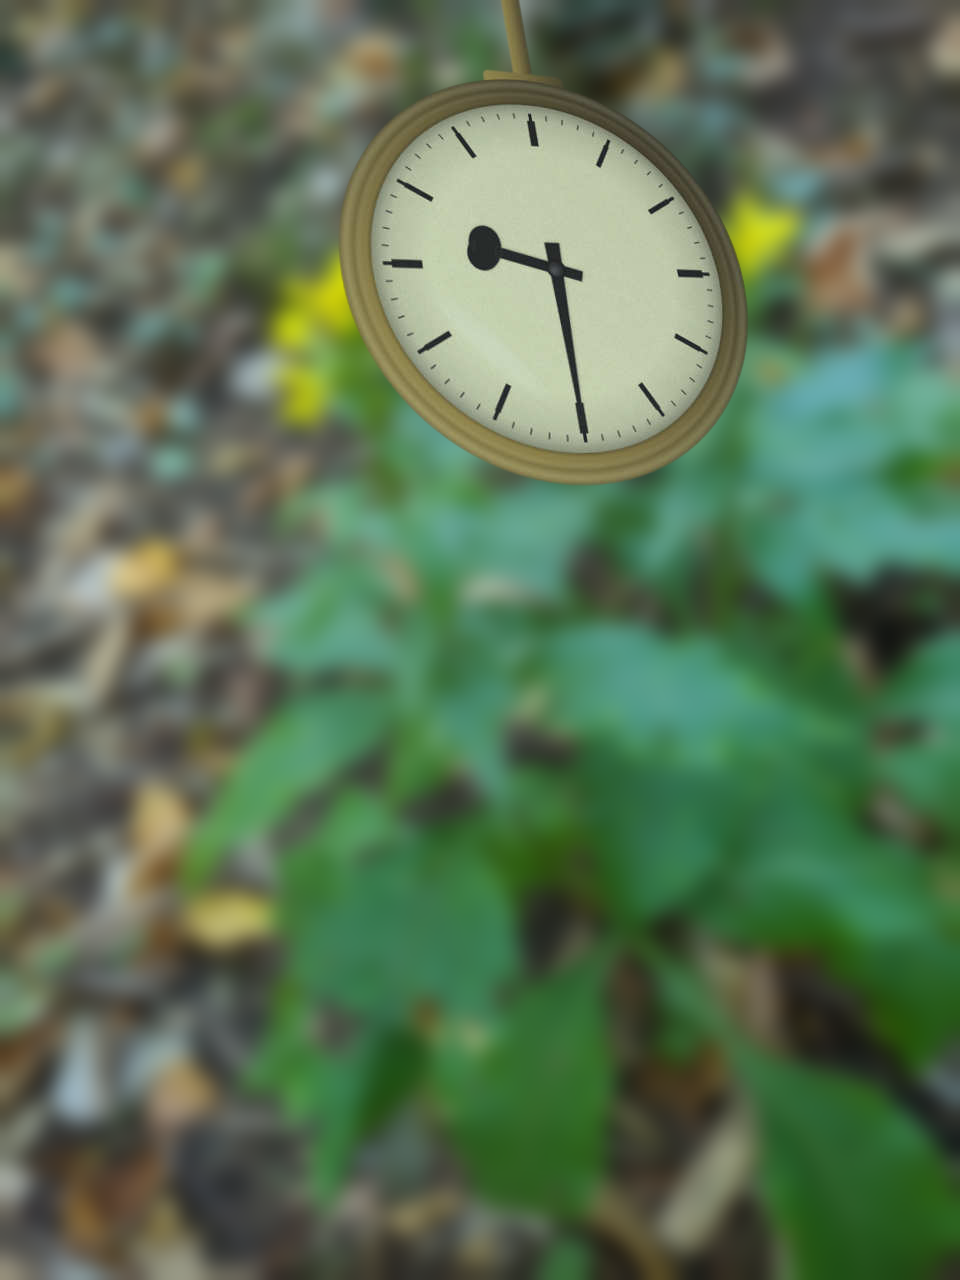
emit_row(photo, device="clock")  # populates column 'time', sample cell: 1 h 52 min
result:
9 h 30 min
